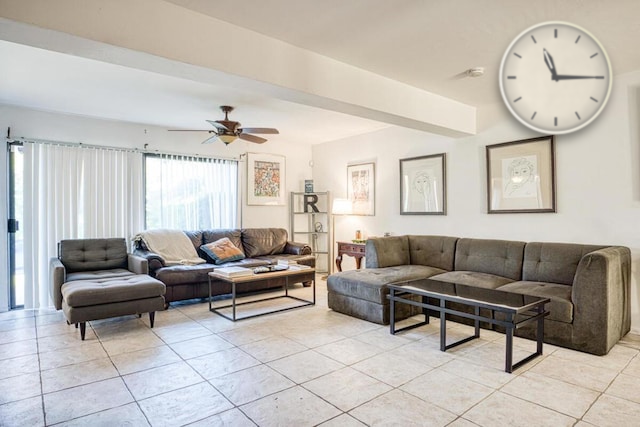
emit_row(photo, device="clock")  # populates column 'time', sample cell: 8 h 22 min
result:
11 h 15 min
